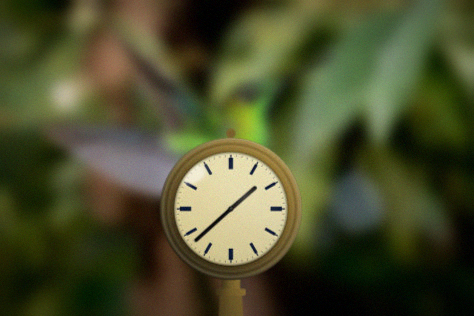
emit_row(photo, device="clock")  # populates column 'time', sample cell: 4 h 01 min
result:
1 h 38 min
